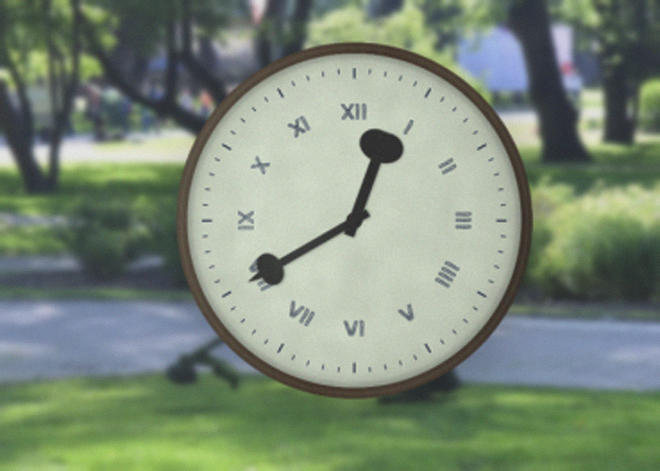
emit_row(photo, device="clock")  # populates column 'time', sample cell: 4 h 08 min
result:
12 h 40 min
